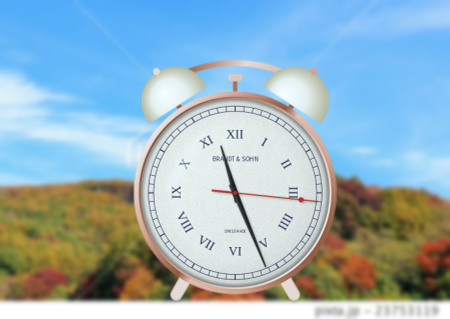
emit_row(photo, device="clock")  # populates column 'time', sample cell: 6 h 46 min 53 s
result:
11 h 26 min 16 s
